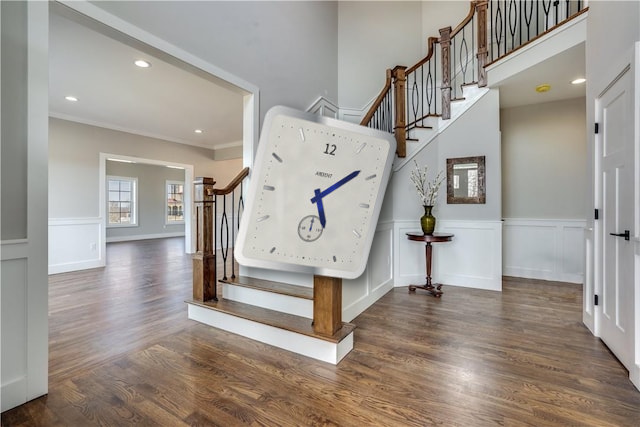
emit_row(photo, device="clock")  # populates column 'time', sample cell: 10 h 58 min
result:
5 h 08 min
